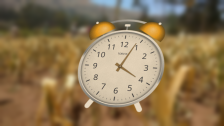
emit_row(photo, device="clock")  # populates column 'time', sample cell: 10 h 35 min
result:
4 h 04 min
